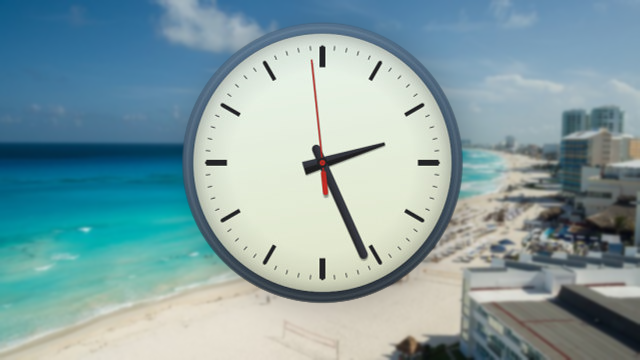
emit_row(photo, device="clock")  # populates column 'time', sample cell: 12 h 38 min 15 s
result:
2 h 25 min 59 s
